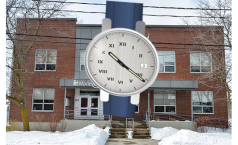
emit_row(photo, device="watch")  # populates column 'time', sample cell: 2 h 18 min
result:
10 h 21 min
